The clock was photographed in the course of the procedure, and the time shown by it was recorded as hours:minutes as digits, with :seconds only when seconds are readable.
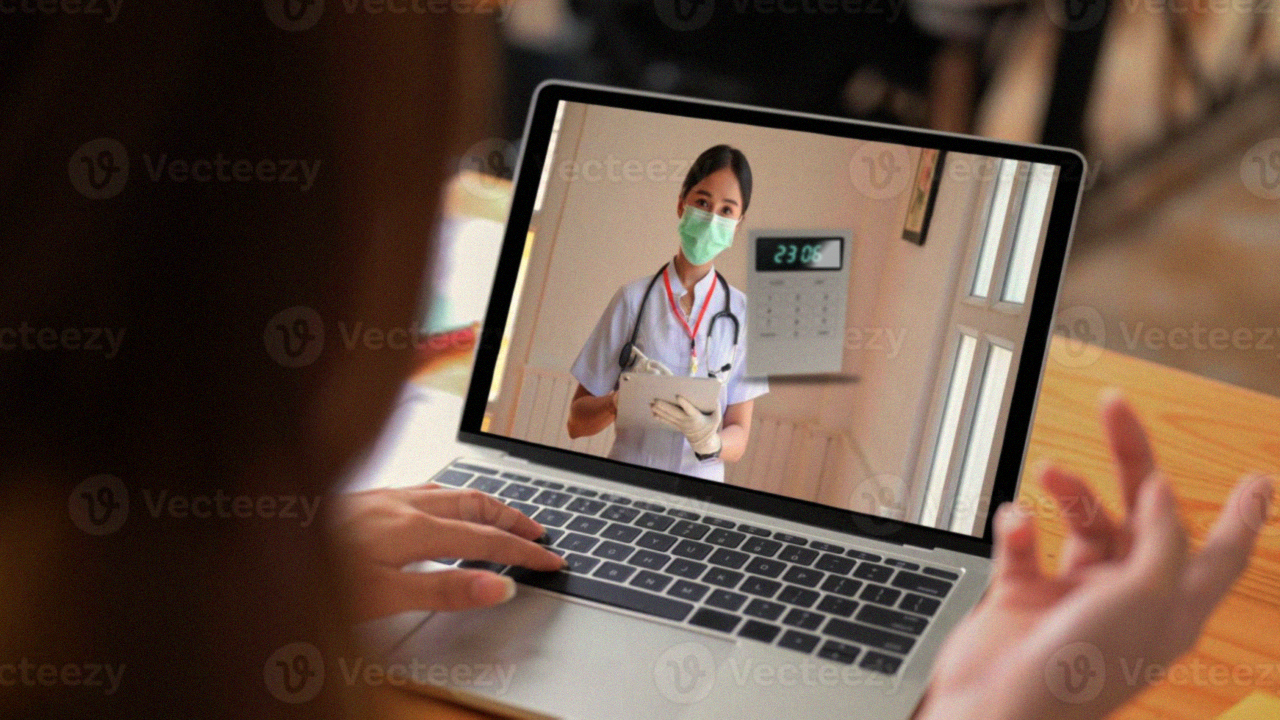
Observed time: 23:06
